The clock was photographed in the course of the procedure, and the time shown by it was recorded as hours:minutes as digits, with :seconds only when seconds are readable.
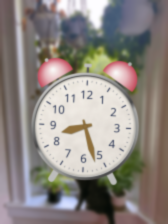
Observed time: 8:27
